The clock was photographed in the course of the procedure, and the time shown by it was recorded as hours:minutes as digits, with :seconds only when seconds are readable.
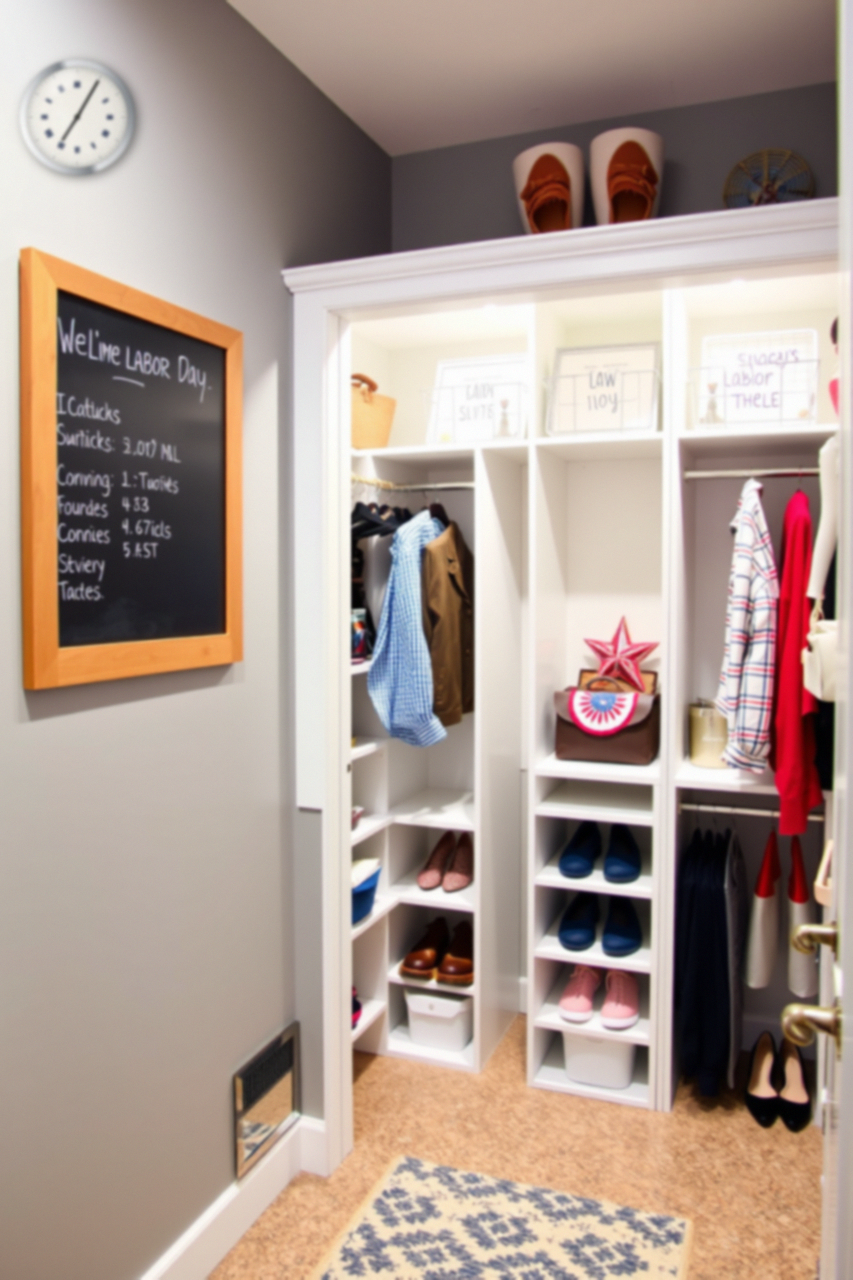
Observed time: 7:05
